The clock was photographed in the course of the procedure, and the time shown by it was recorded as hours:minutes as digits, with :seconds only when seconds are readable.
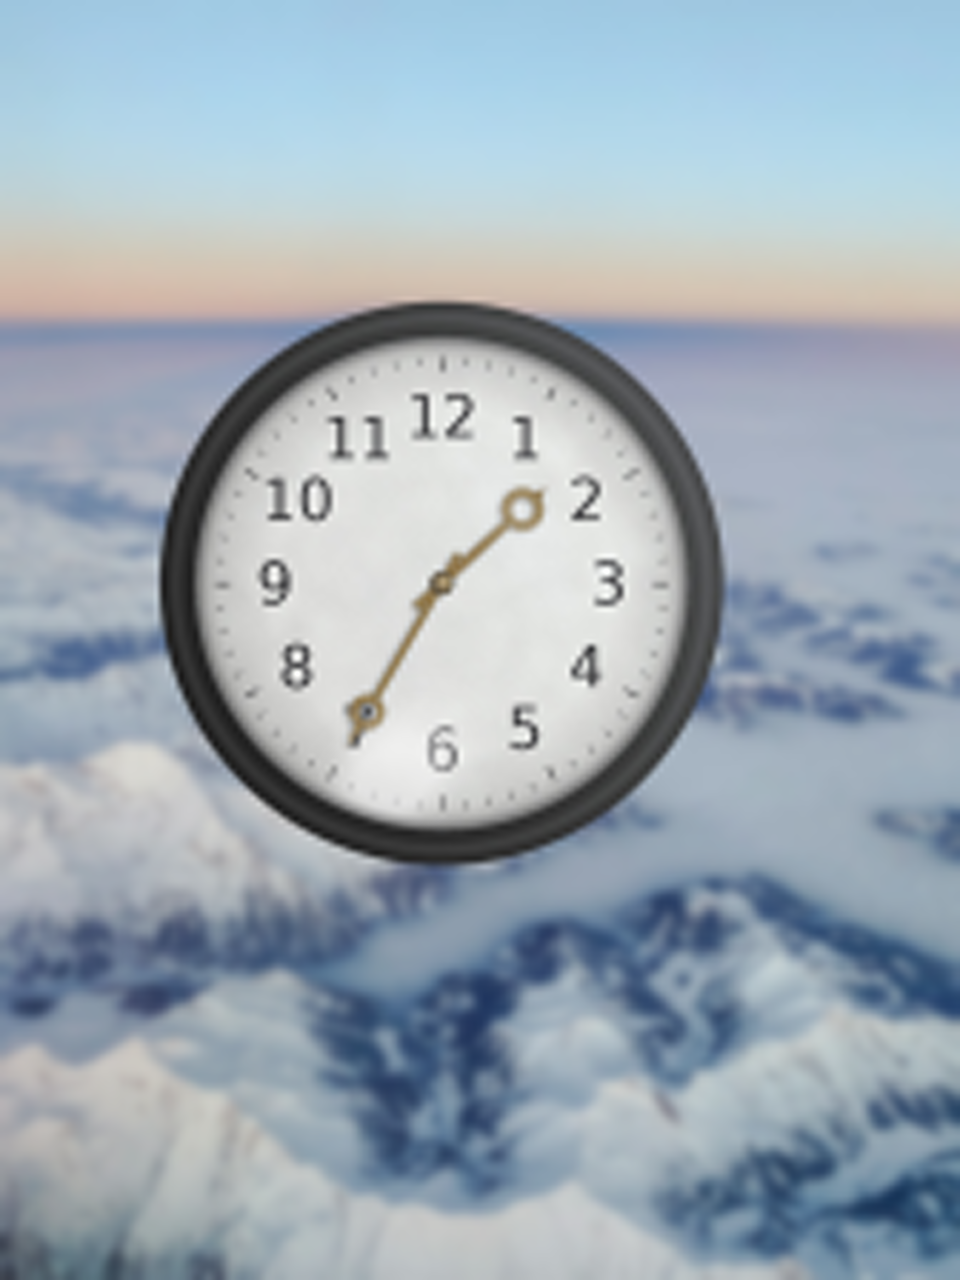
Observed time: 1:35
